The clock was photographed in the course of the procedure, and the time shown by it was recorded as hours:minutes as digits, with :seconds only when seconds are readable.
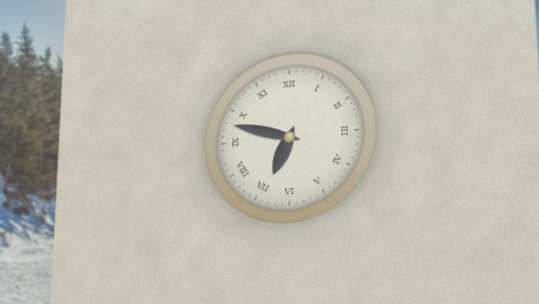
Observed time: 6:48
